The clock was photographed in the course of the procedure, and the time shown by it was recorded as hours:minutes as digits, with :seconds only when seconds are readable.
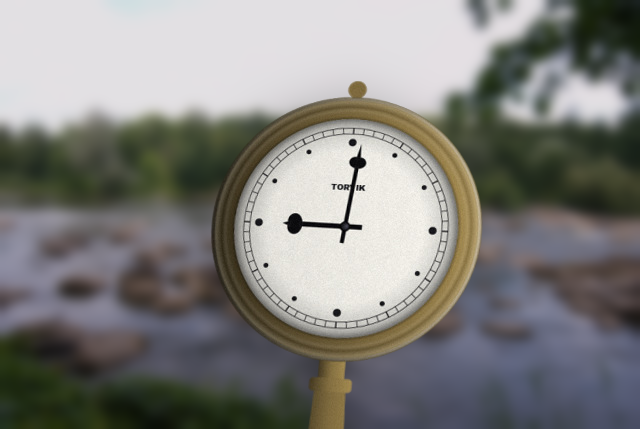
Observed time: 9:01
